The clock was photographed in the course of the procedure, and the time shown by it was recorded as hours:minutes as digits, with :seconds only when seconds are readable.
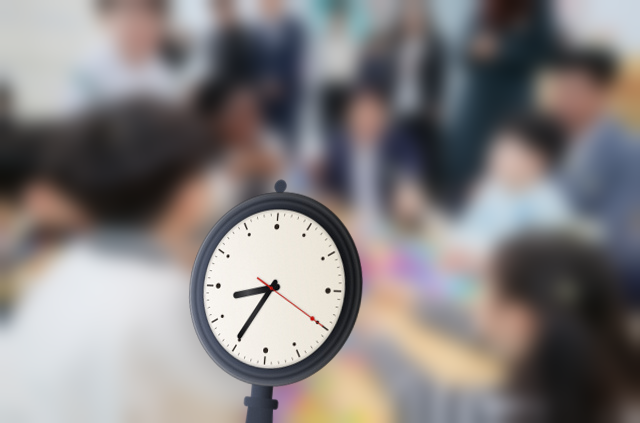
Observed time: 8:35:20
